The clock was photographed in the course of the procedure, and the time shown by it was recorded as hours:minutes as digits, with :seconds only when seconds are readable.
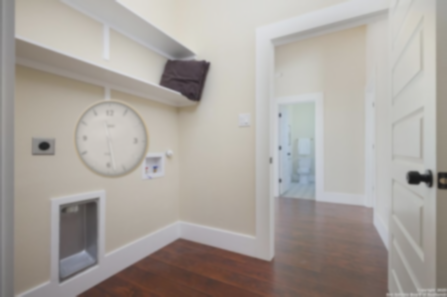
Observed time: 11:28
